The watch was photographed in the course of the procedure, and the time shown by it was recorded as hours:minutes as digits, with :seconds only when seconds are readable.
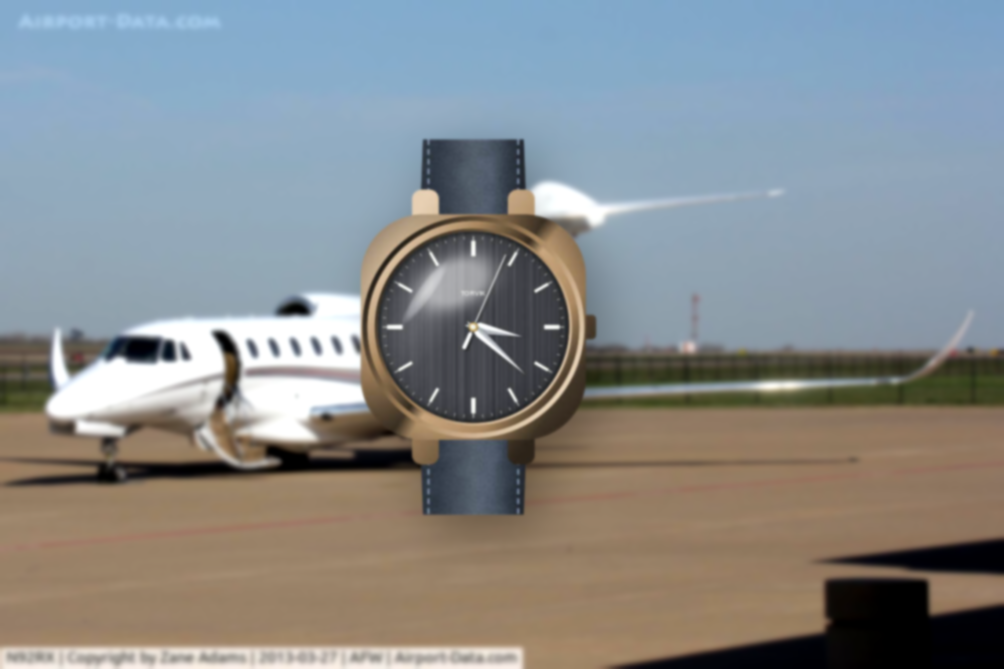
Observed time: 3:22:04
